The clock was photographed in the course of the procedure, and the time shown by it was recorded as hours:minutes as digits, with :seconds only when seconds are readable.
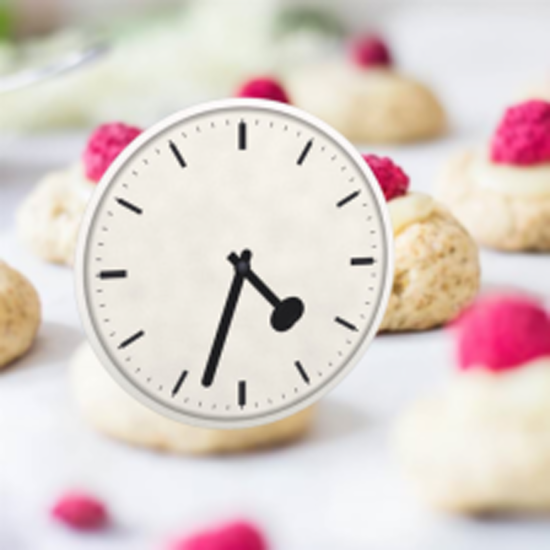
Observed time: 4:33
